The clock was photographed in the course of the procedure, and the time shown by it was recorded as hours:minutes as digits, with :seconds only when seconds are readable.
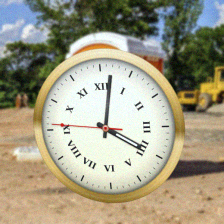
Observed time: 4:01:46
